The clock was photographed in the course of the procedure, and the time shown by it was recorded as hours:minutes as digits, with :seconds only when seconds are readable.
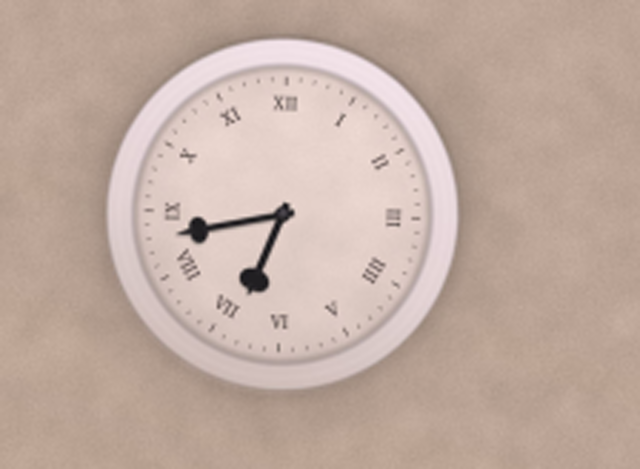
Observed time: 6:43
